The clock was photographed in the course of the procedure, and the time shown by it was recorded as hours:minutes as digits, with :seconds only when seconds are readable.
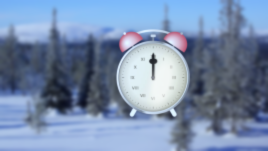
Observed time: 12:00
